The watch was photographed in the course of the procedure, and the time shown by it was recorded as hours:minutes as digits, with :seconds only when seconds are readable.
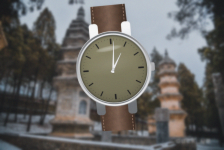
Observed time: 1:01
